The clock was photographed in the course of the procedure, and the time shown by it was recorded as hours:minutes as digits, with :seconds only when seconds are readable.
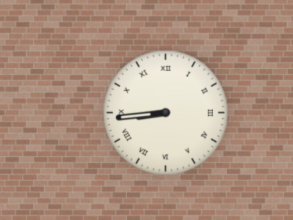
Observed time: 8:44
